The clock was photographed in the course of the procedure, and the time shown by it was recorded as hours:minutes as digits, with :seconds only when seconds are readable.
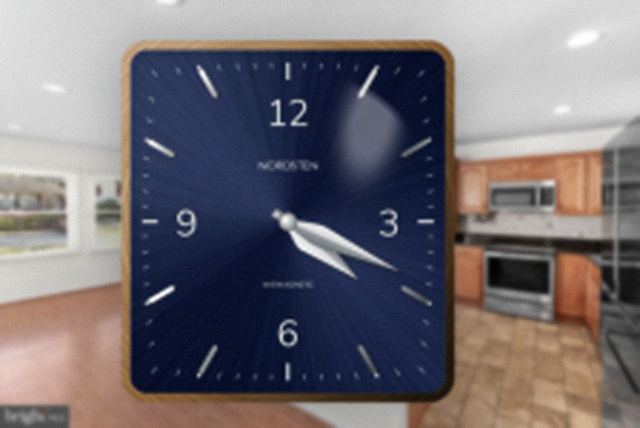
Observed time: 4:19
